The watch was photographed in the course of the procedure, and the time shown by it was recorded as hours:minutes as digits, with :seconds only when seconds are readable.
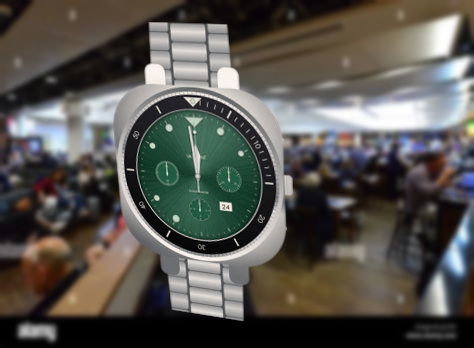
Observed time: 11:59
